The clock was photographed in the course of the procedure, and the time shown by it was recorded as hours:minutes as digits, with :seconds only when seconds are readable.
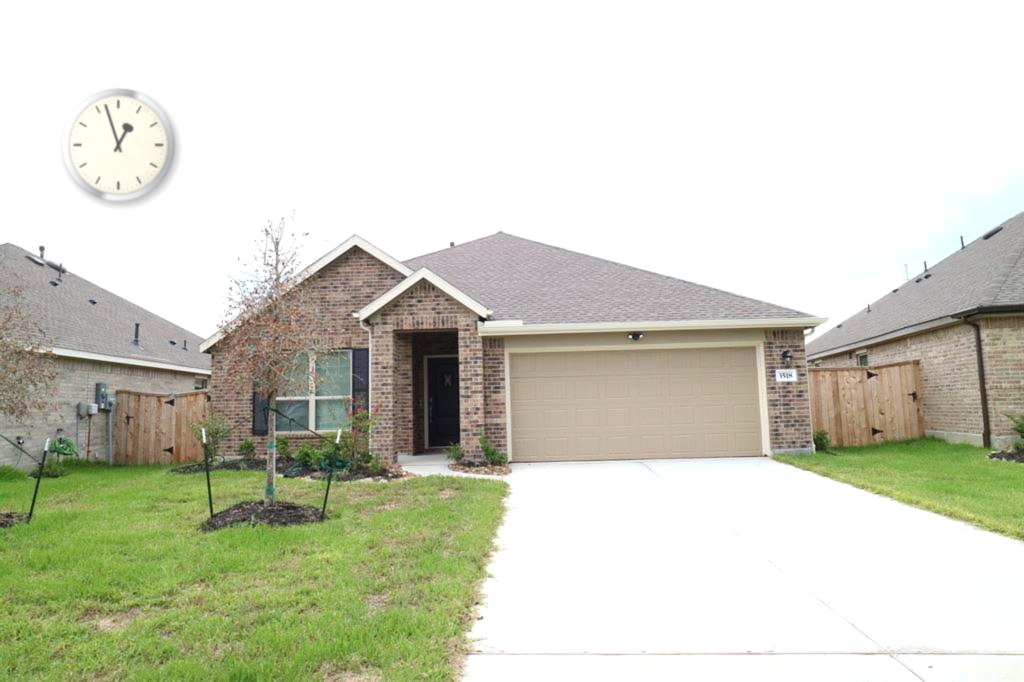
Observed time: 12:57
